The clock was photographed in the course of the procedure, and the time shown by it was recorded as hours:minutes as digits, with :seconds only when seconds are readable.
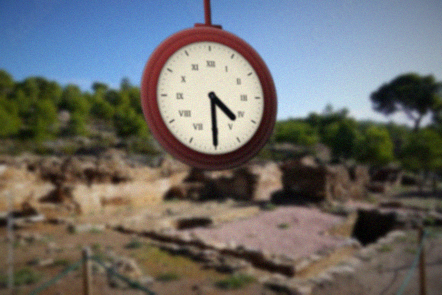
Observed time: 4:30
